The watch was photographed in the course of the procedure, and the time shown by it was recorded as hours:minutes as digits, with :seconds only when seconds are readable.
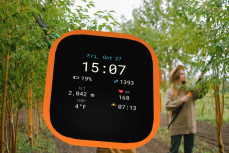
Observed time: 15:07
